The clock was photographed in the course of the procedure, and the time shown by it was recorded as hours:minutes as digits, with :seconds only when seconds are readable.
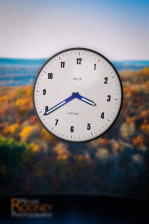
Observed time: 3:39
